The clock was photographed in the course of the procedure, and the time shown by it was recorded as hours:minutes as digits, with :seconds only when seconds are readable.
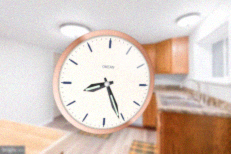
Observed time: 8:26
